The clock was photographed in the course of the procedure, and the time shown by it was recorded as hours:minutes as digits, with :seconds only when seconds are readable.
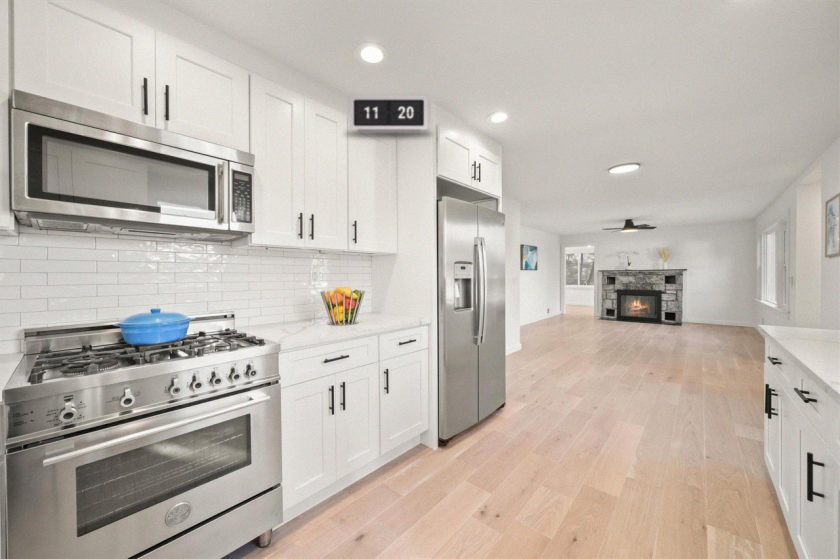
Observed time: 11:20
